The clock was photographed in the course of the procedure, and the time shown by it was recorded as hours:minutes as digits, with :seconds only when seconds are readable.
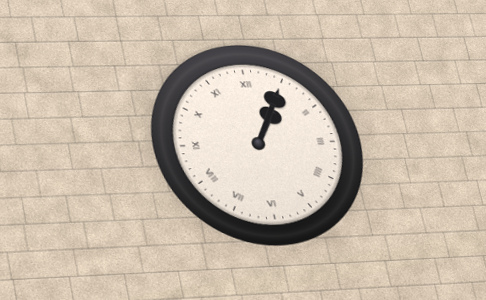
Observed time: 1:05
